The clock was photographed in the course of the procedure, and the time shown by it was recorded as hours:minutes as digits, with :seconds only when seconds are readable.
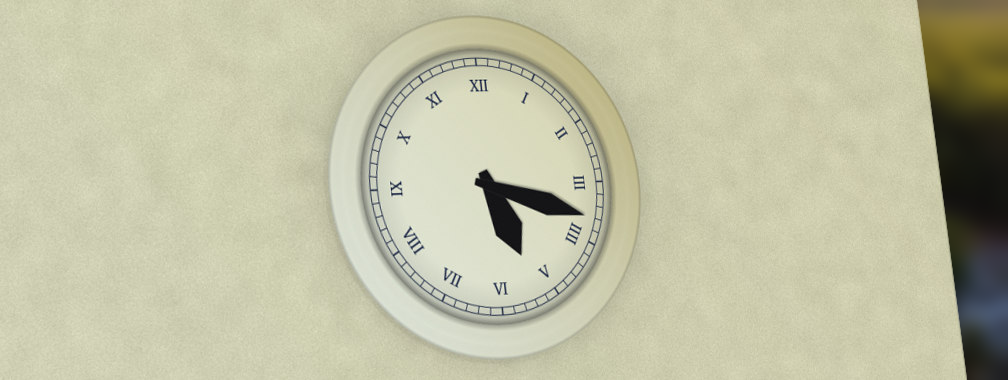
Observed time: 5:18
